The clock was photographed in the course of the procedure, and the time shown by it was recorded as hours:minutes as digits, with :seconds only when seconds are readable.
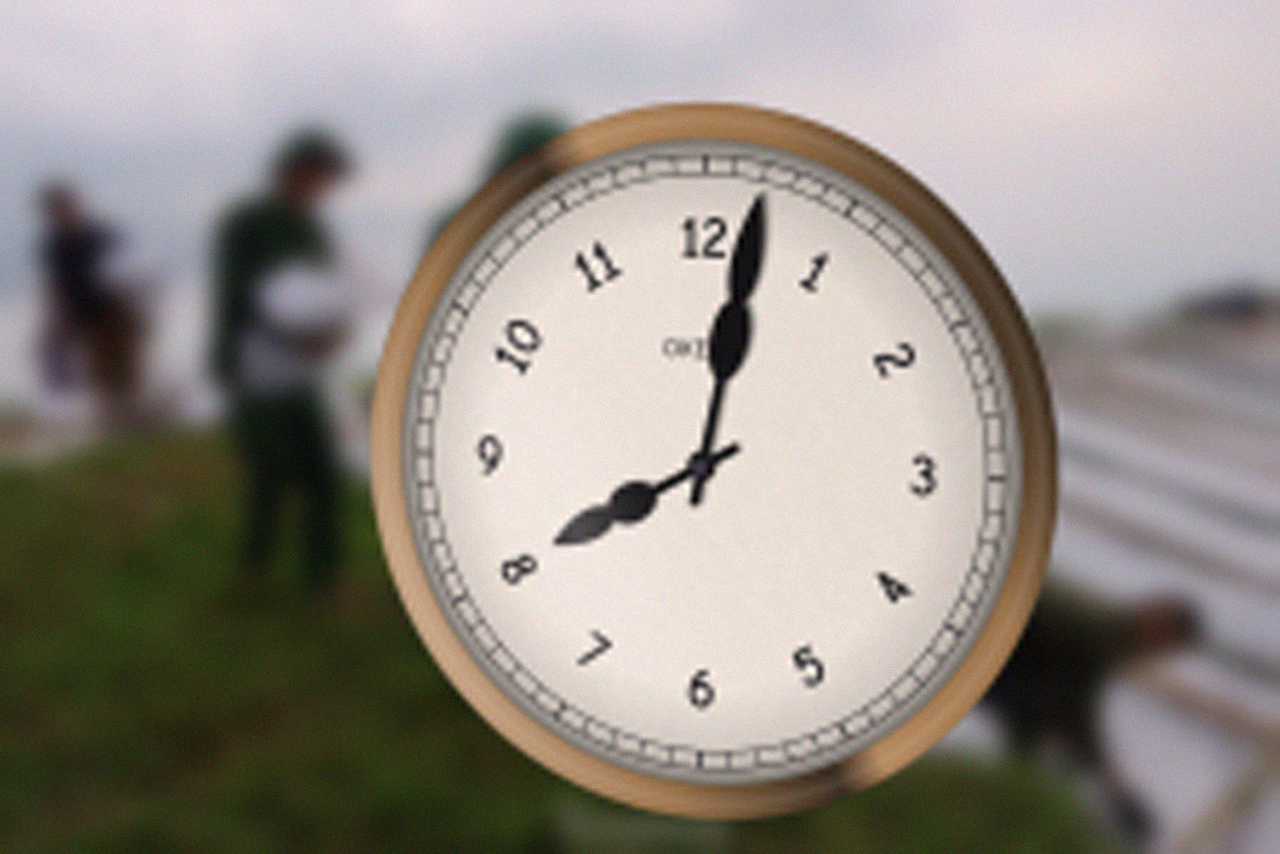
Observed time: 8:02
